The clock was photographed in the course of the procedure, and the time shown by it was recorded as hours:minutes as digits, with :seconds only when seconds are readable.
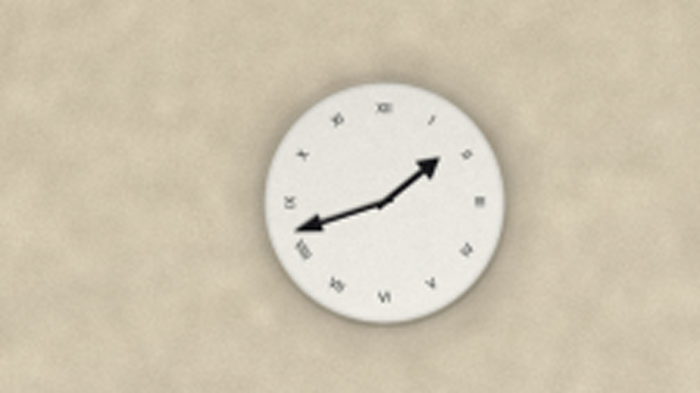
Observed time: 1:42
